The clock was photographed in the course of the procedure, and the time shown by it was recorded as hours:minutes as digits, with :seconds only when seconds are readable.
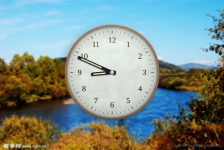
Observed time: 8:49
